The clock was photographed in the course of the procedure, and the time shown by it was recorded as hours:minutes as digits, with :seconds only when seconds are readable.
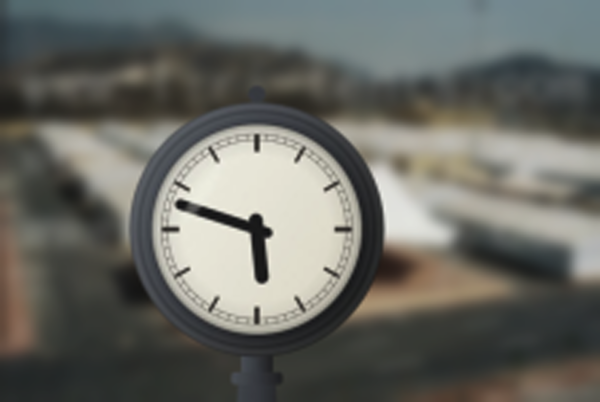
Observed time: 5:48
